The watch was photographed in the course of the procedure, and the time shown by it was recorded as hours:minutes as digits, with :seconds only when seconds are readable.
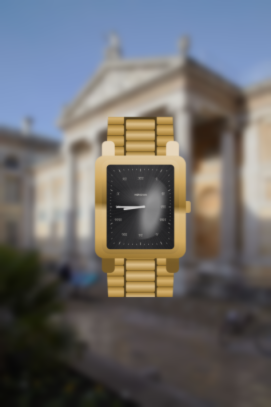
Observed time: 8:45
